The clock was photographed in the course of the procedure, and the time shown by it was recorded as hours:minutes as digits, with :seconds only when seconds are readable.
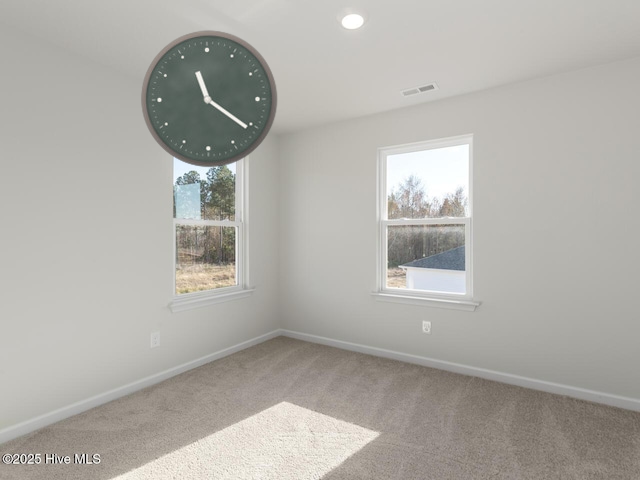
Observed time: 11:21
